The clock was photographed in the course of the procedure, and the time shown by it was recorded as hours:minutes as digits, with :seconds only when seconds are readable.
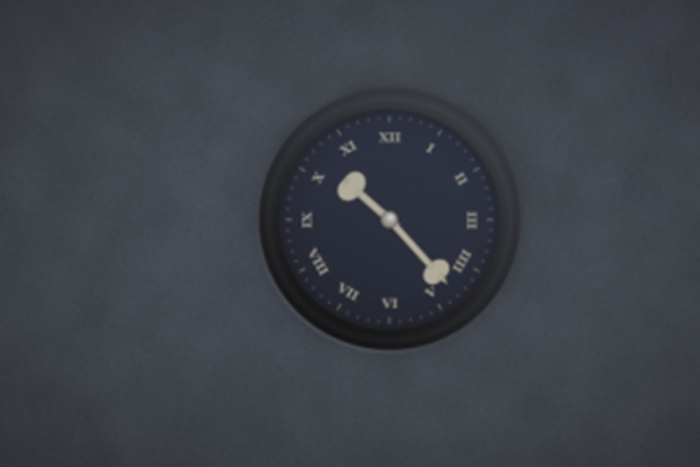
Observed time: 10:23
